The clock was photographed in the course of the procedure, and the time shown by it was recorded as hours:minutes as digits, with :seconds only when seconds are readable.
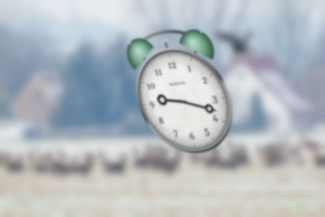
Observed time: 9:18
